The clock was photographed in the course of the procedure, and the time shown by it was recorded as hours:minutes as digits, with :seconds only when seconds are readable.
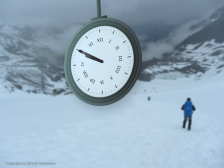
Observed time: 9:50
